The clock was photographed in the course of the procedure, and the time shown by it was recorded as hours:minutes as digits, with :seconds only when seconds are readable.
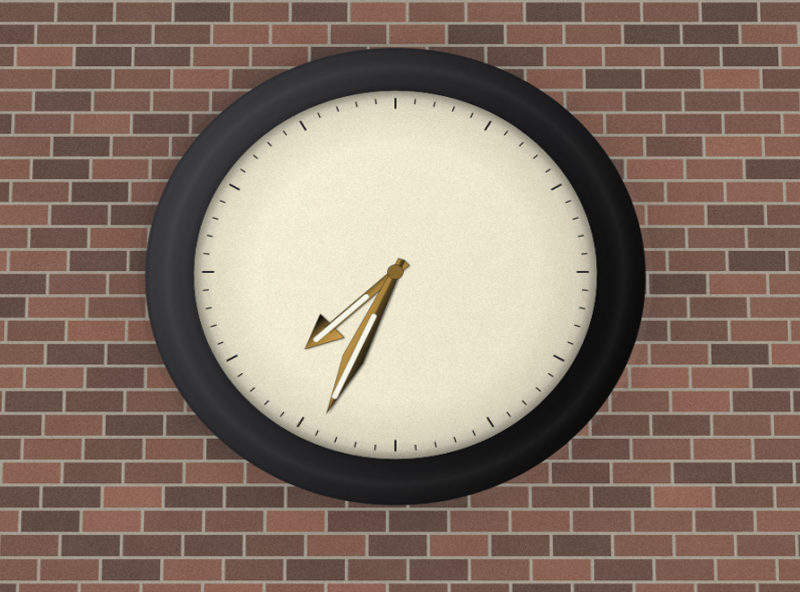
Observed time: 7:34
